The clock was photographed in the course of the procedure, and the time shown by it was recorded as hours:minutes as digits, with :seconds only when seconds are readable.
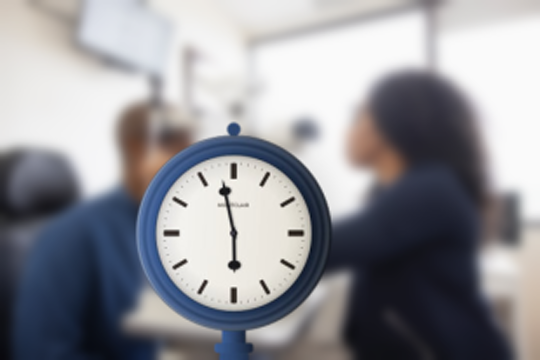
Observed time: 5:58
